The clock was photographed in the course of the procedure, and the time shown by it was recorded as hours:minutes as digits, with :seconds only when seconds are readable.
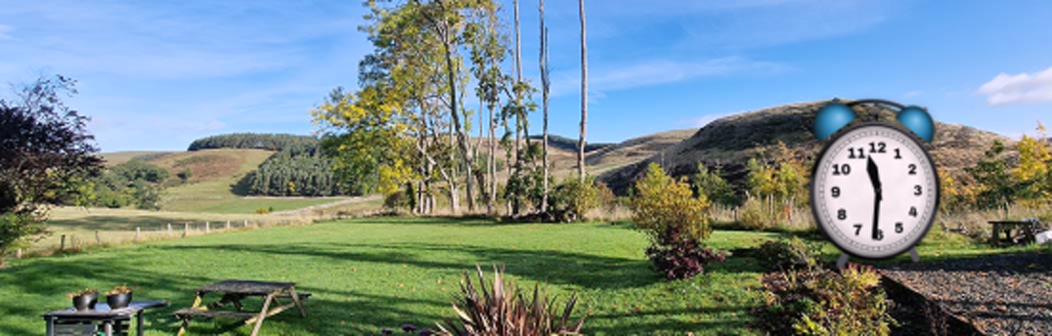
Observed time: 11:31
